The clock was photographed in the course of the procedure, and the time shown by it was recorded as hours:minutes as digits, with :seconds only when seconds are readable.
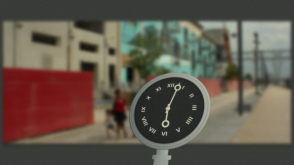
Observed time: 6:03
